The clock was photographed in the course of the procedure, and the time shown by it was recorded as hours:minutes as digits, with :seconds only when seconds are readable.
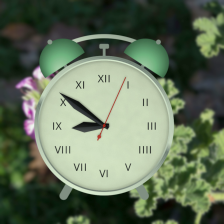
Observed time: 8:51:04
